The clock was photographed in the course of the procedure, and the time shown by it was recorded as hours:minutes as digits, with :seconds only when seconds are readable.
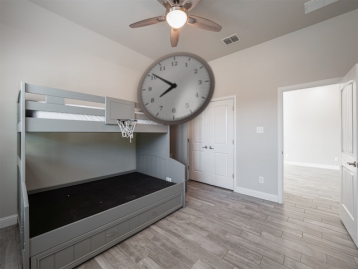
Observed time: 7:51
